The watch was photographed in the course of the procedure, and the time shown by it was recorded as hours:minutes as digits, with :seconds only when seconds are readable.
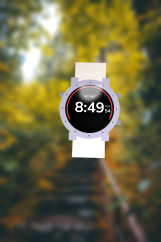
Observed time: 8:49
